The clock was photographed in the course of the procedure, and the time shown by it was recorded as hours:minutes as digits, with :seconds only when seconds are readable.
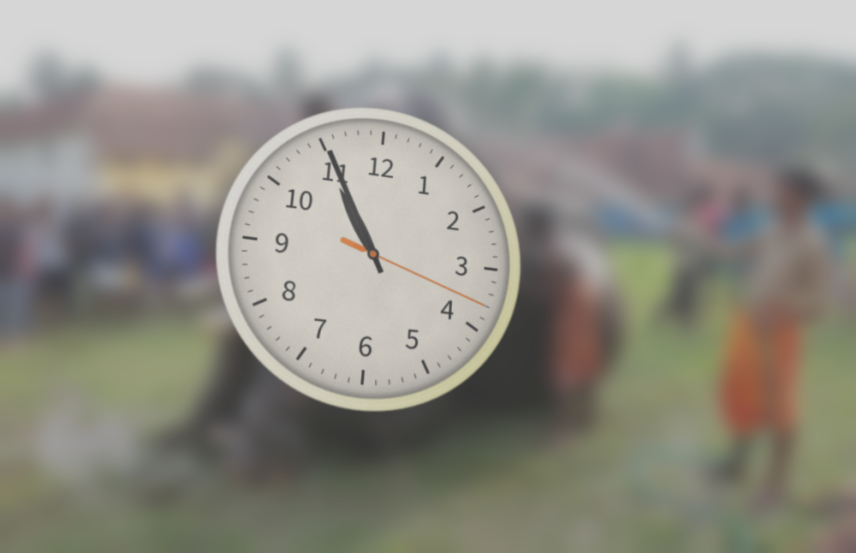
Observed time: 10:55:18
